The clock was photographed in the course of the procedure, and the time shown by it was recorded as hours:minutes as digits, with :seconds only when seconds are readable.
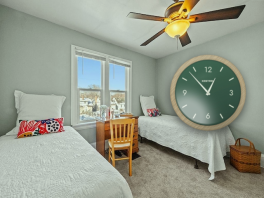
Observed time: 12:53
